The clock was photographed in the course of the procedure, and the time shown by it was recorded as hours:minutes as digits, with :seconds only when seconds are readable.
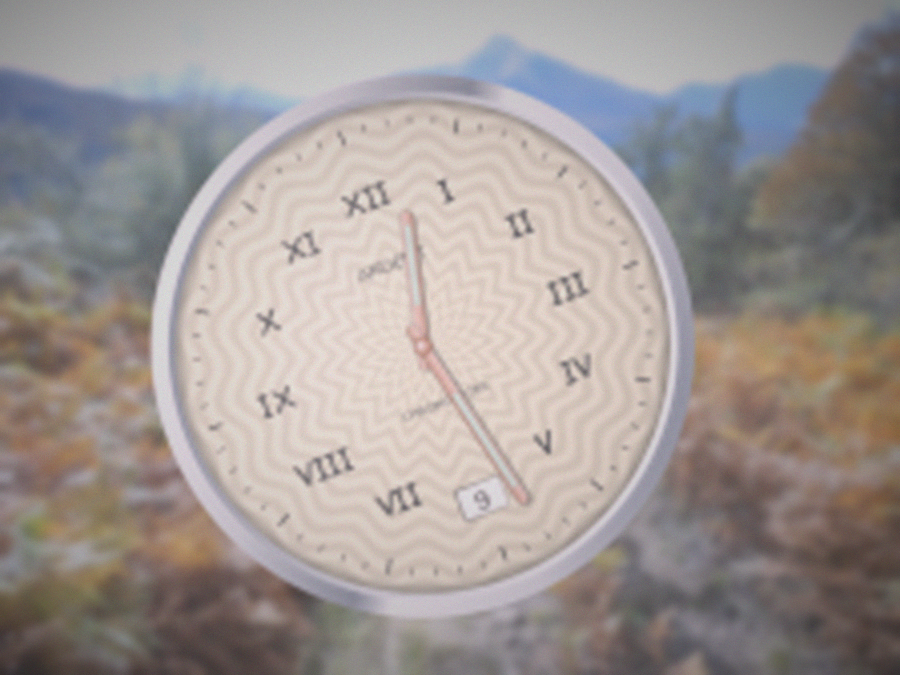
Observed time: 12:28
